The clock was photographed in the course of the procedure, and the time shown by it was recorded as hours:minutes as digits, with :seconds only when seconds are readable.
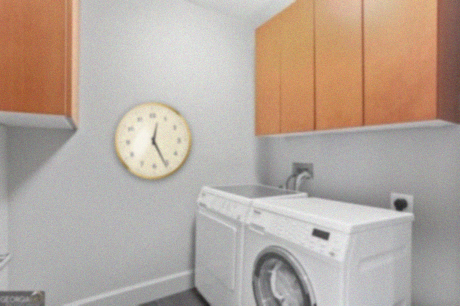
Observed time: 12:26
